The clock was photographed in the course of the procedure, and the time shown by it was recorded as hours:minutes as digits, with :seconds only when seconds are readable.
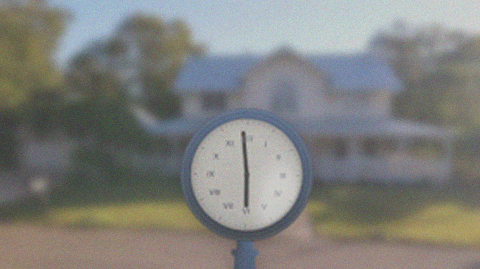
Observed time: 5:59
